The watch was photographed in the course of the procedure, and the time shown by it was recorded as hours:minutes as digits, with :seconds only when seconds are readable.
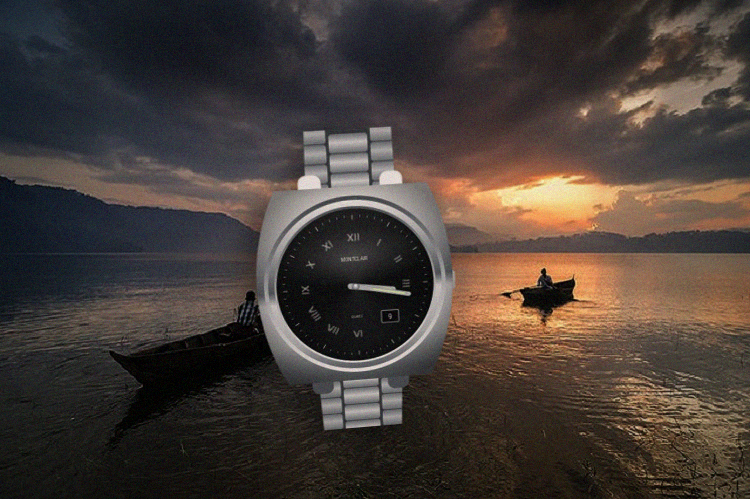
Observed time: 3:17
